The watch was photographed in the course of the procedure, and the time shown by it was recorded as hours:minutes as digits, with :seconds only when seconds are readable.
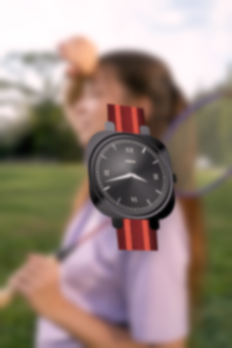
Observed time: 3:42
